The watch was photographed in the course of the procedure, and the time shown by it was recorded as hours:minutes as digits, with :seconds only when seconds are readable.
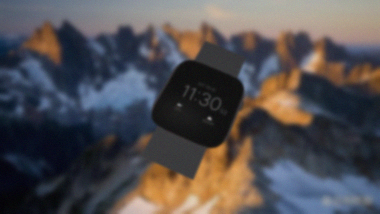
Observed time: 11:30
